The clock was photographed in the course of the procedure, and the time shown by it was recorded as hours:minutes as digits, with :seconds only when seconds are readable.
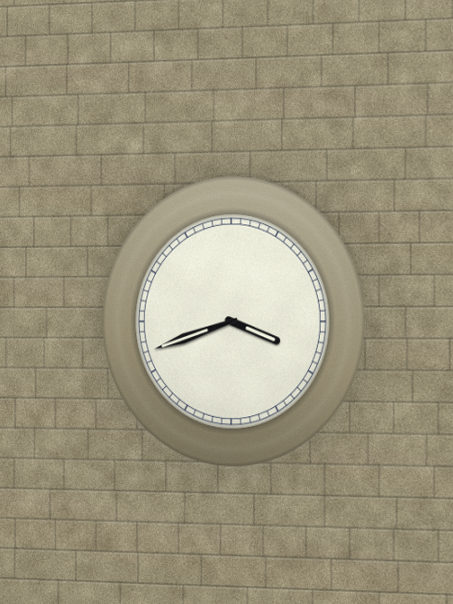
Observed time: 3:42
